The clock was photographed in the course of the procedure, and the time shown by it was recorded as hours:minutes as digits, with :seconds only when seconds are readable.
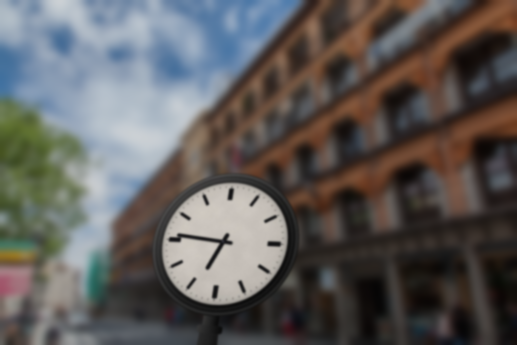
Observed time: 6:46
